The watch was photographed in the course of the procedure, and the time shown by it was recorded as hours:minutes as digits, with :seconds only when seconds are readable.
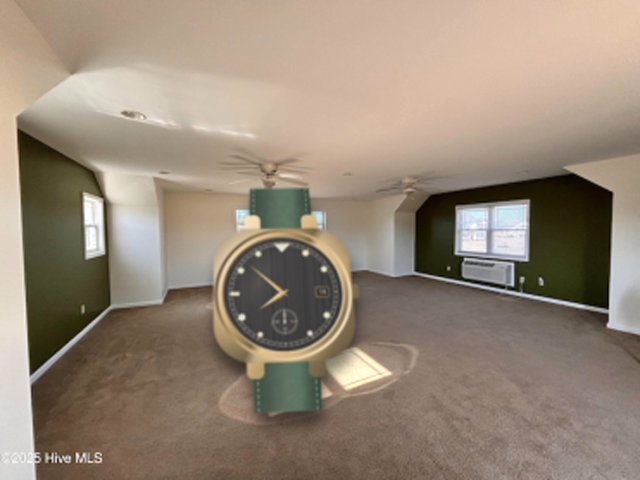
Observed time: 7:52
